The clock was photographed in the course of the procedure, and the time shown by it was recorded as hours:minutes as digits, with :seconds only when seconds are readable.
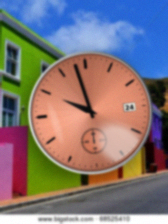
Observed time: 9:58
